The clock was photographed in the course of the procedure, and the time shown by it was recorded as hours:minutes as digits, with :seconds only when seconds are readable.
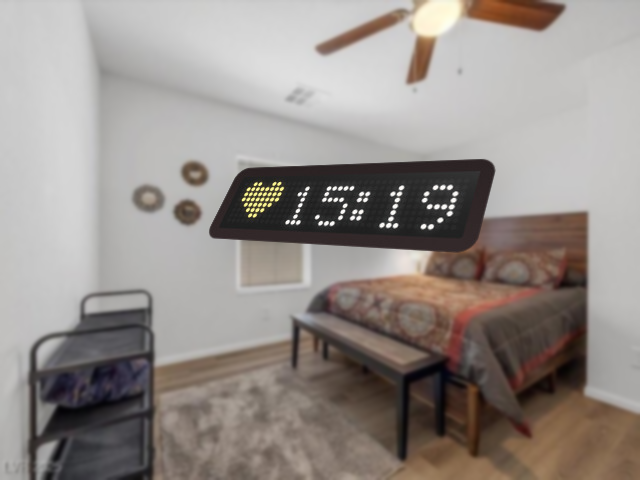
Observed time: 15:19
